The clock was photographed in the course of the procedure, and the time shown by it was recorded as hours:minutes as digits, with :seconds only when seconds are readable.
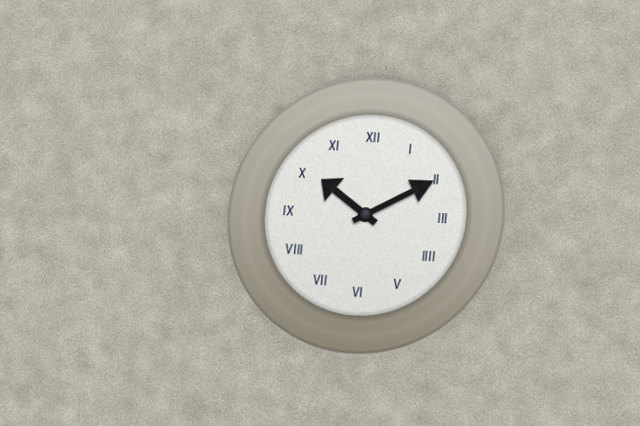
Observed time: 10:10
